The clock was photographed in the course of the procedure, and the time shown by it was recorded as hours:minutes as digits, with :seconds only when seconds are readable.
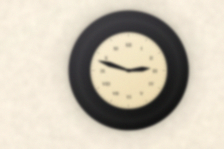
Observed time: 2:48
